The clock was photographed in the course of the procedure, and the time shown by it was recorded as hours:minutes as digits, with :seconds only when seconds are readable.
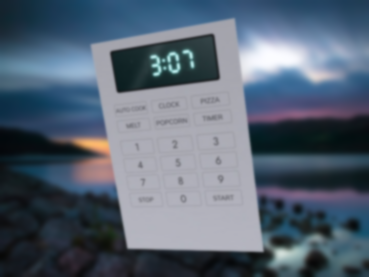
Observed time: 3:07
